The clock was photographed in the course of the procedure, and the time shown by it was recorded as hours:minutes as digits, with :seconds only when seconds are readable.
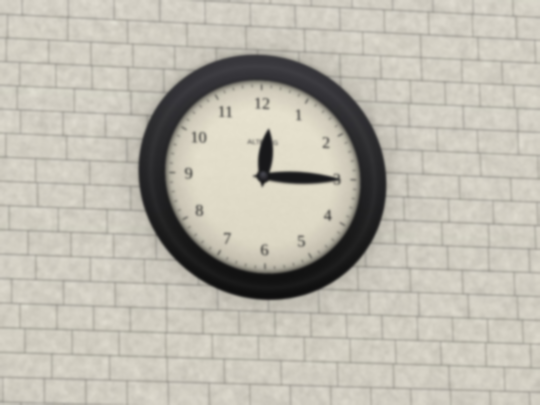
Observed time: 12:15
